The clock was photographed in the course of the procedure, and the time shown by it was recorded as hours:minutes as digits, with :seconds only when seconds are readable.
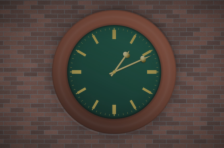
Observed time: 1:11
